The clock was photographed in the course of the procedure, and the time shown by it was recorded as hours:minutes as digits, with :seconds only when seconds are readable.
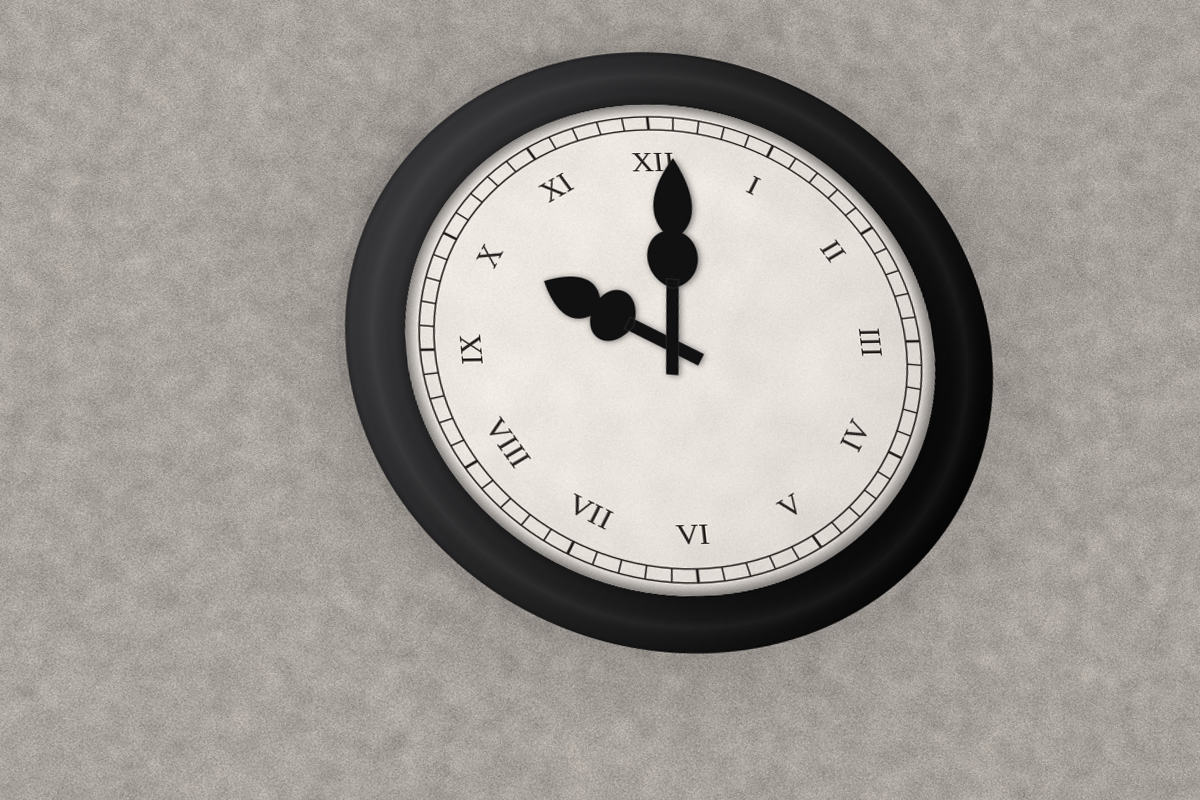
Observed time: 10:01
